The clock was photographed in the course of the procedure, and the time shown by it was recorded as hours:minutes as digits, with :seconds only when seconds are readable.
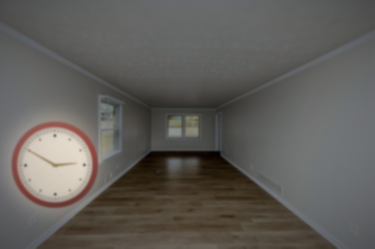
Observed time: 2:50
